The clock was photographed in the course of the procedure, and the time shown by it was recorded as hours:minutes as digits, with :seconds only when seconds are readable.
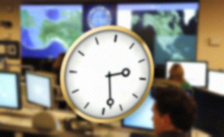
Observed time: 2:28
